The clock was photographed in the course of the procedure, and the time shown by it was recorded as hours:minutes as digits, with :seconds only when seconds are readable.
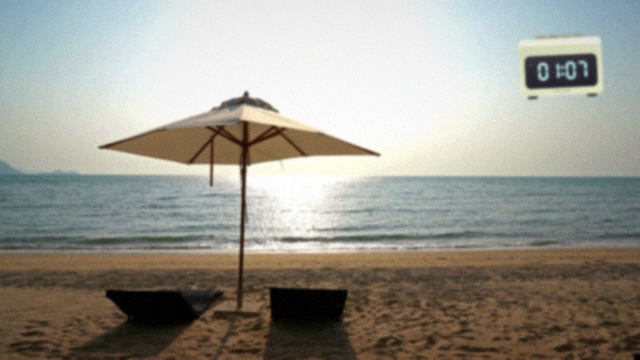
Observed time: 1:07
